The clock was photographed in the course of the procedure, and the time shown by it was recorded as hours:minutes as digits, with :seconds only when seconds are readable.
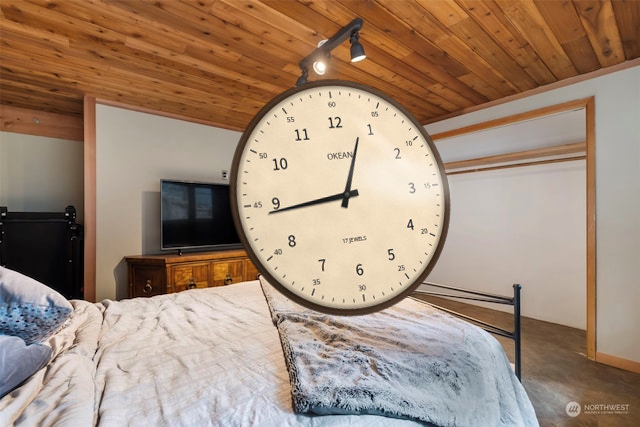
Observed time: 12:44
